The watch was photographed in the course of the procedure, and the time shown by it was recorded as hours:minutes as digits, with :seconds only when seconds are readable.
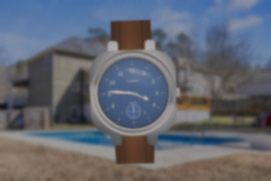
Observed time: 3:46
